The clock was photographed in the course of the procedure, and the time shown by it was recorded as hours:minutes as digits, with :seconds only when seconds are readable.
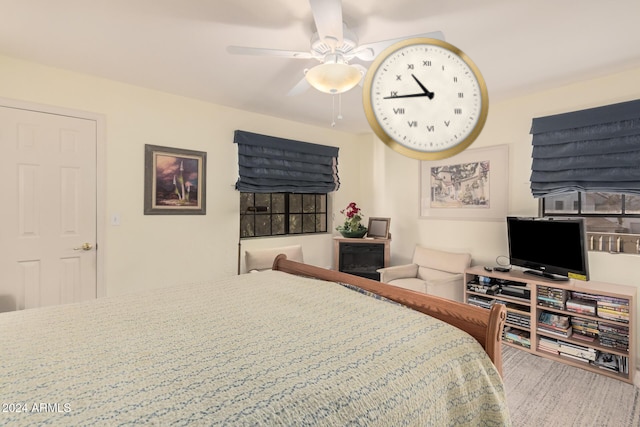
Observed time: 10:44
